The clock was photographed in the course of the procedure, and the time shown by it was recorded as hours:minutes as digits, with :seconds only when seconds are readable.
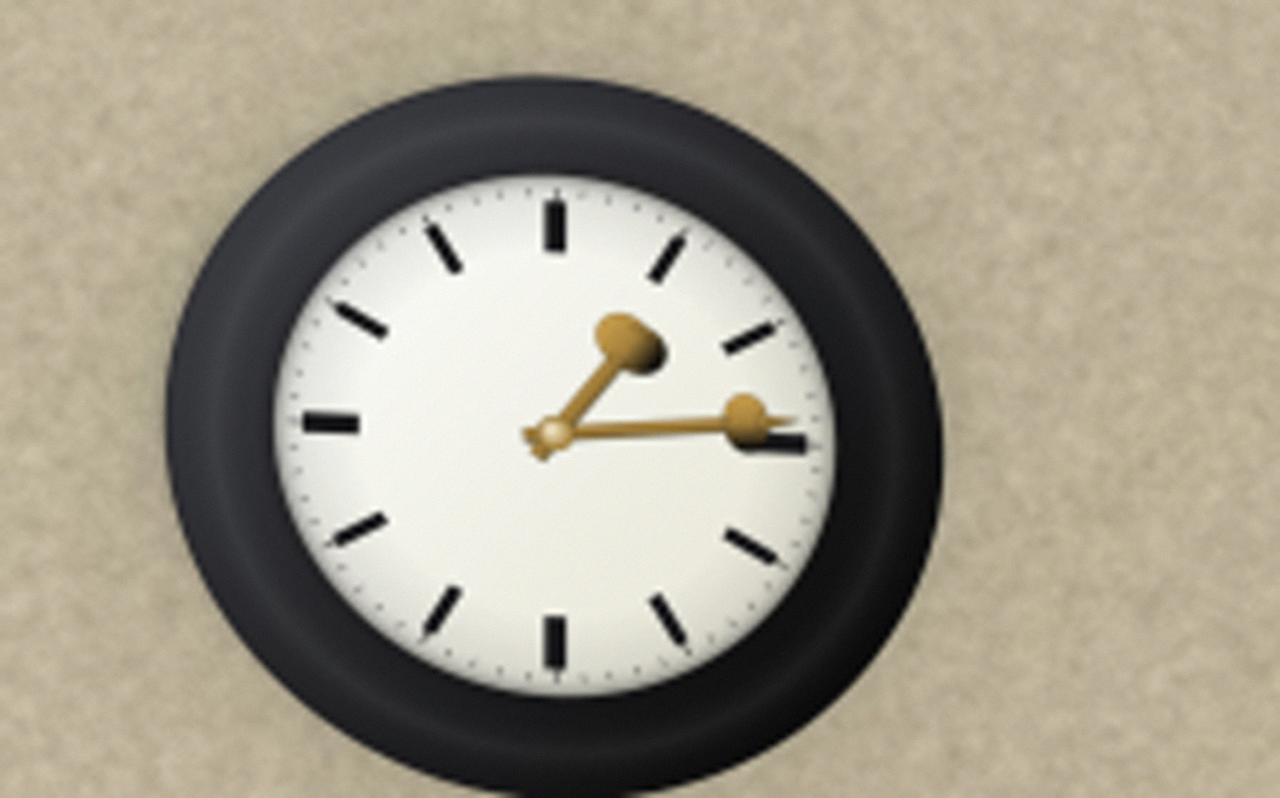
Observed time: 1:14
